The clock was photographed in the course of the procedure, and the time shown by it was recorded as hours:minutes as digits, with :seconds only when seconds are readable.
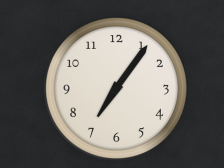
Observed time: 7:06
